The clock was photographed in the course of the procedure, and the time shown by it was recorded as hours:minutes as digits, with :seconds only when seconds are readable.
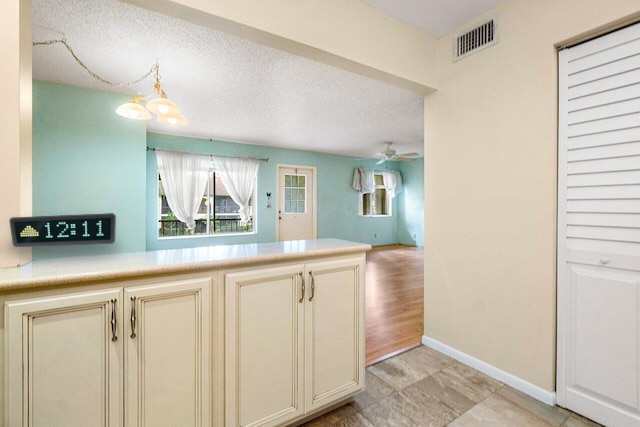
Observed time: 12:11
